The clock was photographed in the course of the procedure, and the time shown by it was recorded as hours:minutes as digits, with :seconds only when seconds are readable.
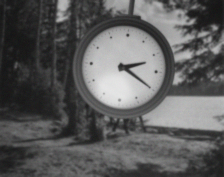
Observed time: 2:20
